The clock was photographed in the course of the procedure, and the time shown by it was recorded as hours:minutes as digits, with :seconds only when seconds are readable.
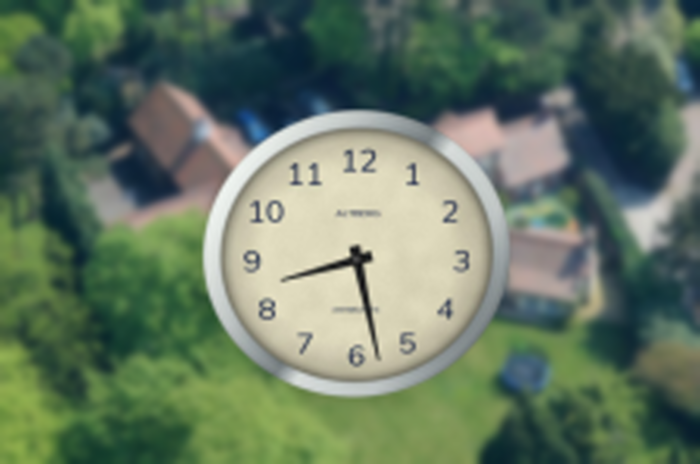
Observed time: 8:28
